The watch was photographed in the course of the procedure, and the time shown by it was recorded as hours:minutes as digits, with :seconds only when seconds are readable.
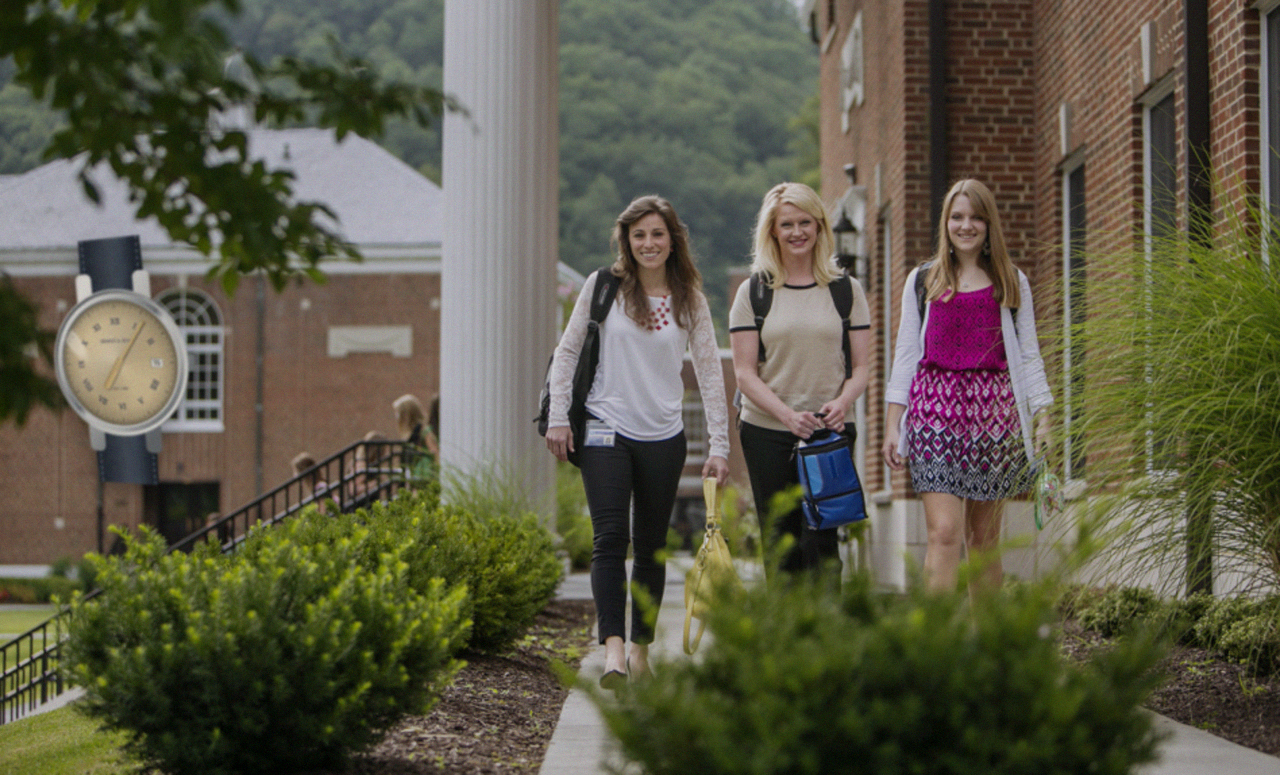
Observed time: 7:06
